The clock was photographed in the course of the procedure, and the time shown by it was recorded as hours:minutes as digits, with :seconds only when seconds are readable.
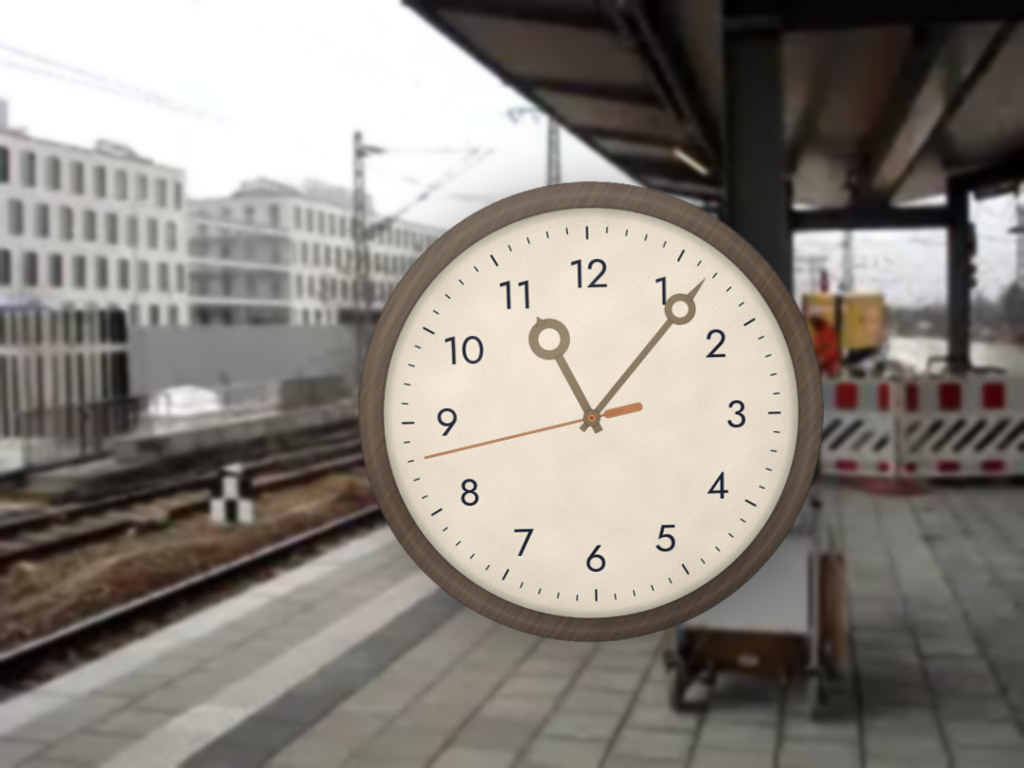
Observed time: 11:06:43
